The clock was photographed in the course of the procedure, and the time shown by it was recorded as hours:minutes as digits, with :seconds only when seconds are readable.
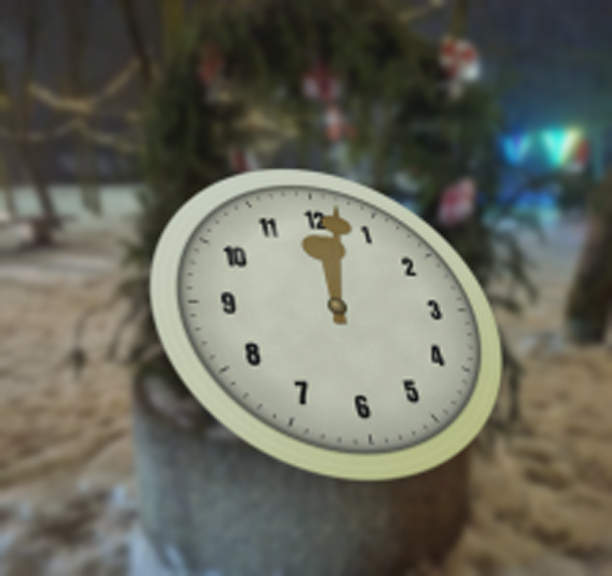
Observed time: 12:02
